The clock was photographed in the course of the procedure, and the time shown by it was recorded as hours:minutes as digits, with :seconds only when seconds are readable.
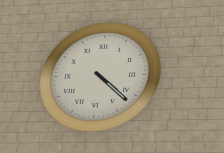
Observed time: 4:22
